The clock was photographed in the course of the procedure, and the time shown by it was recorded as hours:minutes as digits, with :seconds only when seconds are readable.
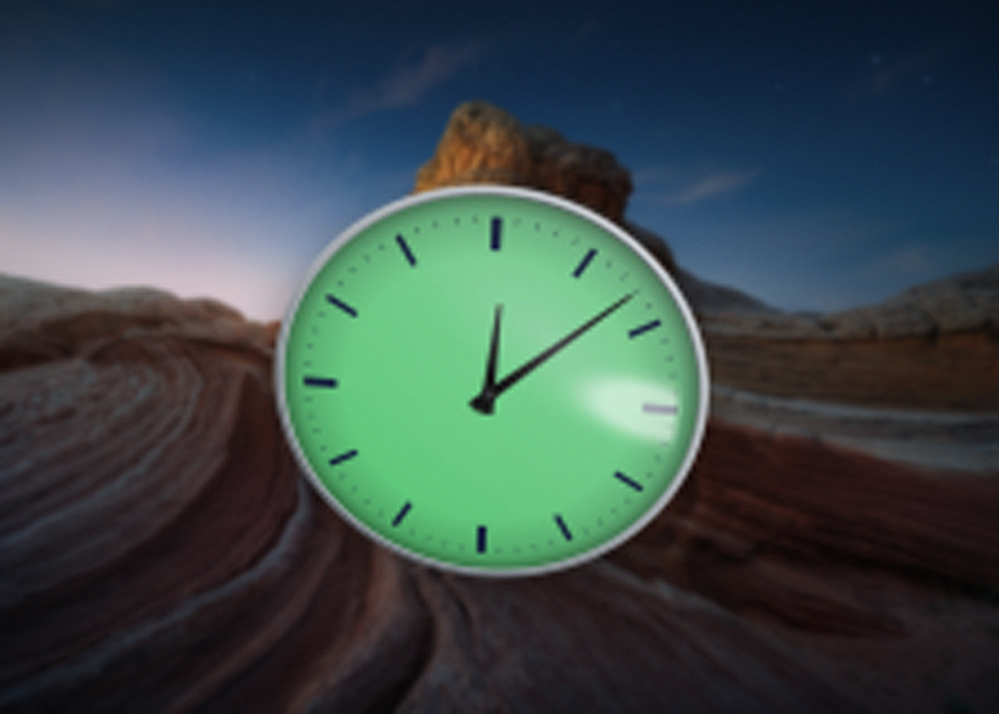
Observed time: 12:08
